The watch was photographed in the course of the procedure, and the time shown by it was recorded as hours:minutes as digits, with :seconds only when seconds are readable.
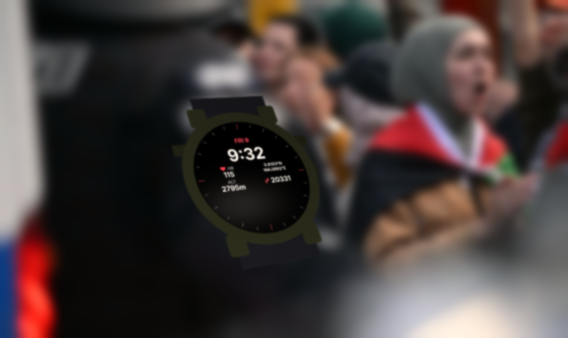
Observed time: 9:32
